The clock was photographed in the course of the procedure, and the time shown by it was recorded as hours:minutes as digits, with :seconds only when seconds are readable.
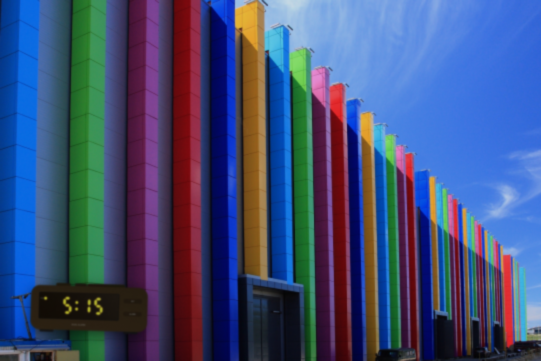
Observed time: 5:15
